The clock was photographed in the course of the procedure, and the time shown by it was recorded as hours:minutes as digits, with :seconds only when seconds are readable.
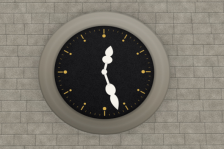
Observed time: 12:27
